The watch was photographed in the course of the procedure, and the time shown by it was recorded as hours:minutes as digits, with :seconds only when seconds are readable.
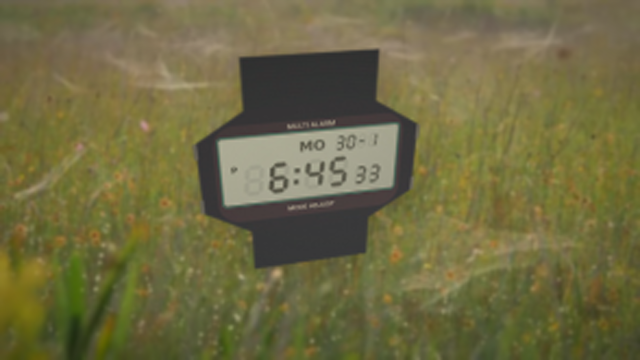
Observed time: 6:45:33
